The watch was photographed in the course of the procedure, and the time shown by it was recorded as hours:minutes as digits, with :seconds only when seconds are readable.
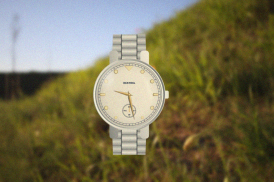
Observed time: 9:28
